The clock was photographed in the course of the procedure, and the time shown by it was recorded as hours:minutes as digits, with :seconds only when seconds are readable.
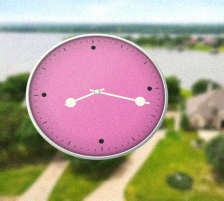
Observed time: 8:18
